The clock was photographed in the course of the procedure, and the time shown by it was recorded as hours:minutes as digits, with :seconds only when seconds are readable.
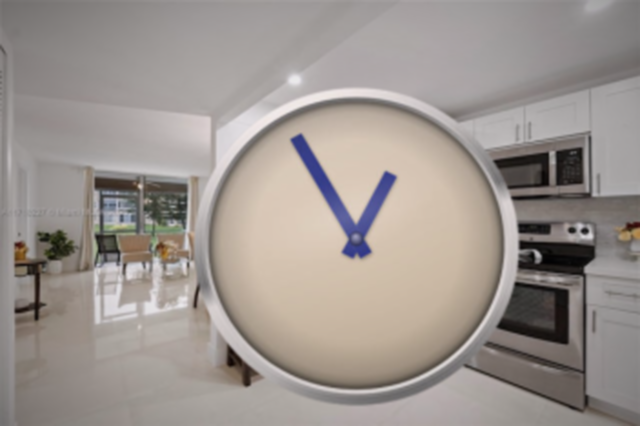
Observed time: 12:55
